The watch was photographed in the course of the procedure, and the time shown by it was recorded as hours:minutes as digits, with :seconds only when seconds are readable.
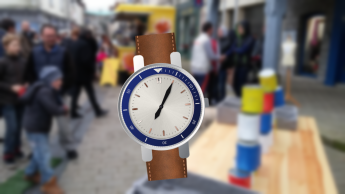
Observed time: 7:05
